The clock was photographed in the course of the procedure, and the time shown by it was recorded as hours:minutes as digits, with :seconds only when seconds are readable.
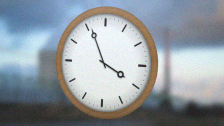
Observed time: 3:56
